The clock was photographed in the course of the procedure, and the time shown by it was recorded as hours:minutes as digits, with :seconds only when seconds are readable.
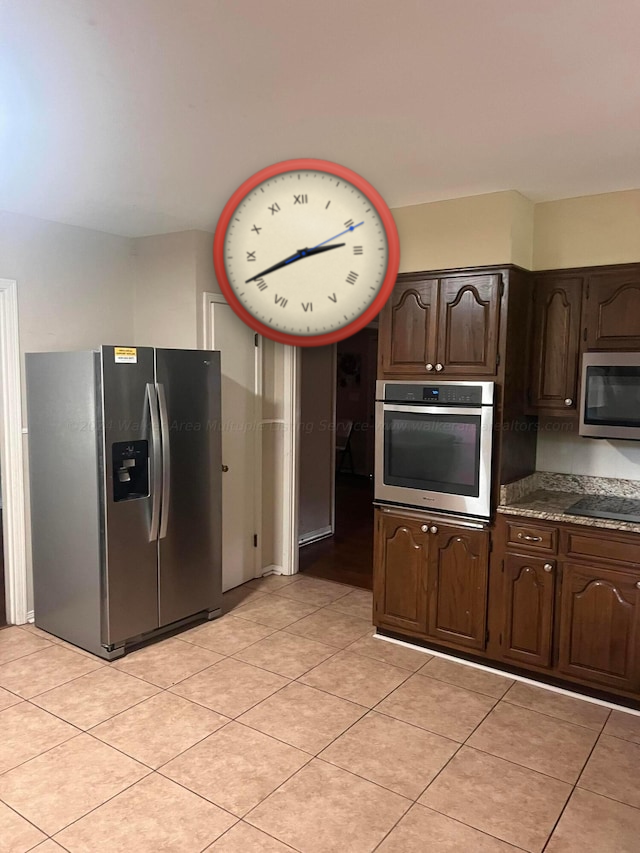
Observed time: 2:41:11
